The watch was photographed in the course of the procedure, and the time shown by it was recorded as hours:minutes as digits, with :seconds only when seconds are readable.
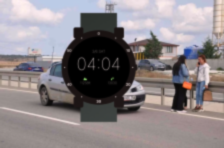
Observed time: 4:04
